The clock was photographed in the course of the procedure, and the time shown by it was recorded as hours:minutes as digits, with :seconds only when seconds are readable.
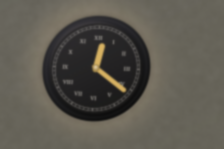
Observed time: 12:21
